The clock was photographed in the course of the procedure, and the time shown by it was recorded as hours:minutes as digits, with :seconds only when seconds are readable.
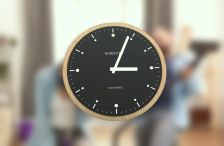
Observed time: 3:04
